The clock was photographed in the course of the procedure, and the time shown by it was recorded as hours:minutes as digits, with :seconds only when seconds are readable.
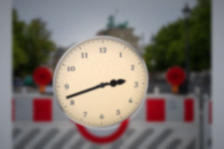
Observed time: 2:42
